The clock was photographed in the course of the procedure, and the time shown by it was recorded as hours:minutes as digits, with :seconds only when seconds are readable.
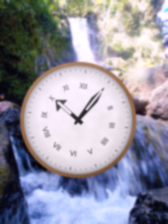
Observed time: 10:05
